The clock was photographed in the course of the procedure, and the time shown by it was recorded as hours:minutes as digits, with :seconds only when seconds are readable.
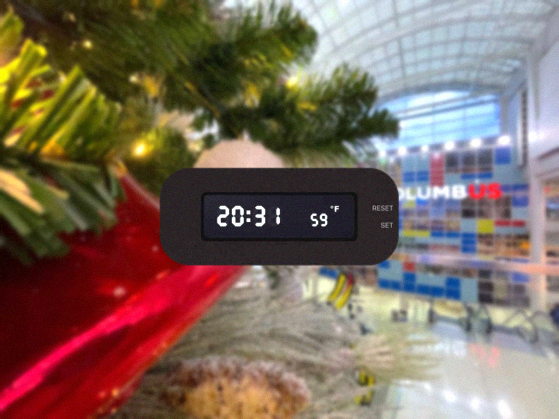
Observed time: 20:31
